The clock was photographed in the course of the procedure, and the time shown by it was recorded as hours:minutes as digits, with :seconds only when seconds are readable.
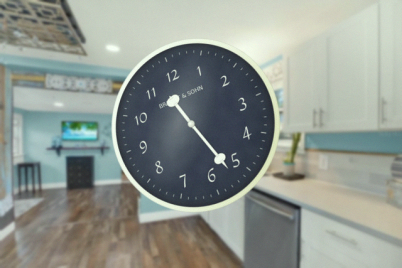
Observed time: 11:27
